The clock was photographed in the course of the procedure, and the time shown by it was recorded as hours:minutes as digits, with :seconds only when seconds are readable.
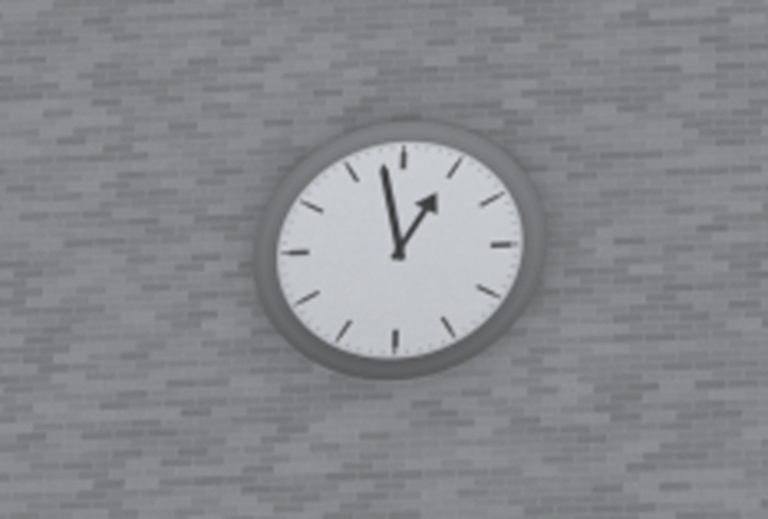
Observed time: 12:58
